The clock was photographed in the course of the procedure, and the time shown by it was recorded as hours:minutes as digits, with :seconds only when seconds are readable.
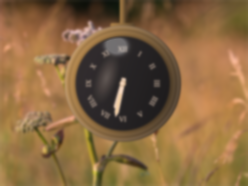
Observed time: 6:32
